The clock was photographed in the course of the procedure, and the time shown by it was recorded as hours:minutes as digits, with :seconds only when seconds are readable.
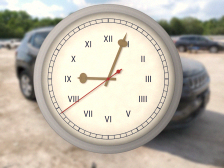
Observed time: 9:03:39
